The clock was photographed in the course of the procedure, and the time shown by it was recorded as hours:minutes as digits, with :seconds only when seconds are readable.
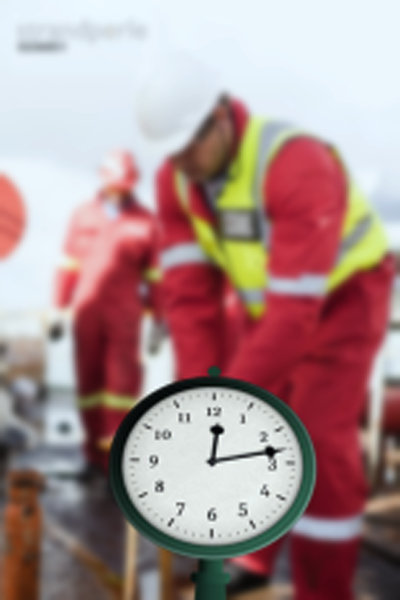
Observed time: 12:13
